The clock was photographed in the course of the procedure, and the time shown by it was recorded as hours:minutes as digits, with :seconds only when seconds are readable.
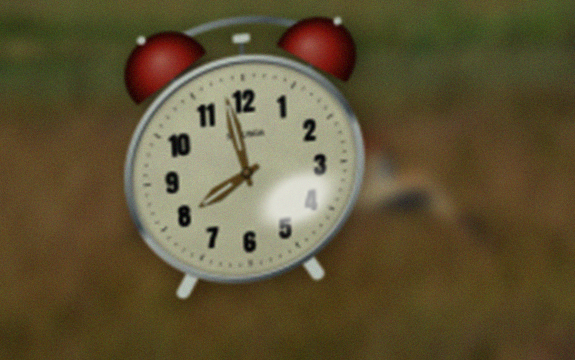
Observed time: 7:58
